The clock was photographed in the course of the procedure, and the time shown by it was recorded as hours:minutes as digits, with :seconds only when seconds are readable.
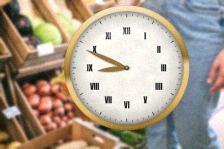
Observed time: 8:49
